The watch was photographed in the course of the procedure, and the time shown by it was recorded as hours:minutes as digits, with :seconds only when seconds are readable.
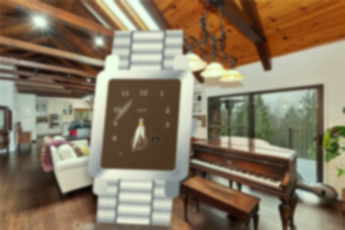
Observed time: 5:32
